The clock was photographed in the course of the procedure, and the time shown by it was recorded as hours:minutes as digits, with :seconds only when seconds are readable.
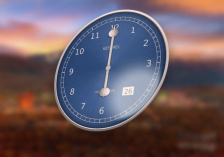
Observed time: 6:00
